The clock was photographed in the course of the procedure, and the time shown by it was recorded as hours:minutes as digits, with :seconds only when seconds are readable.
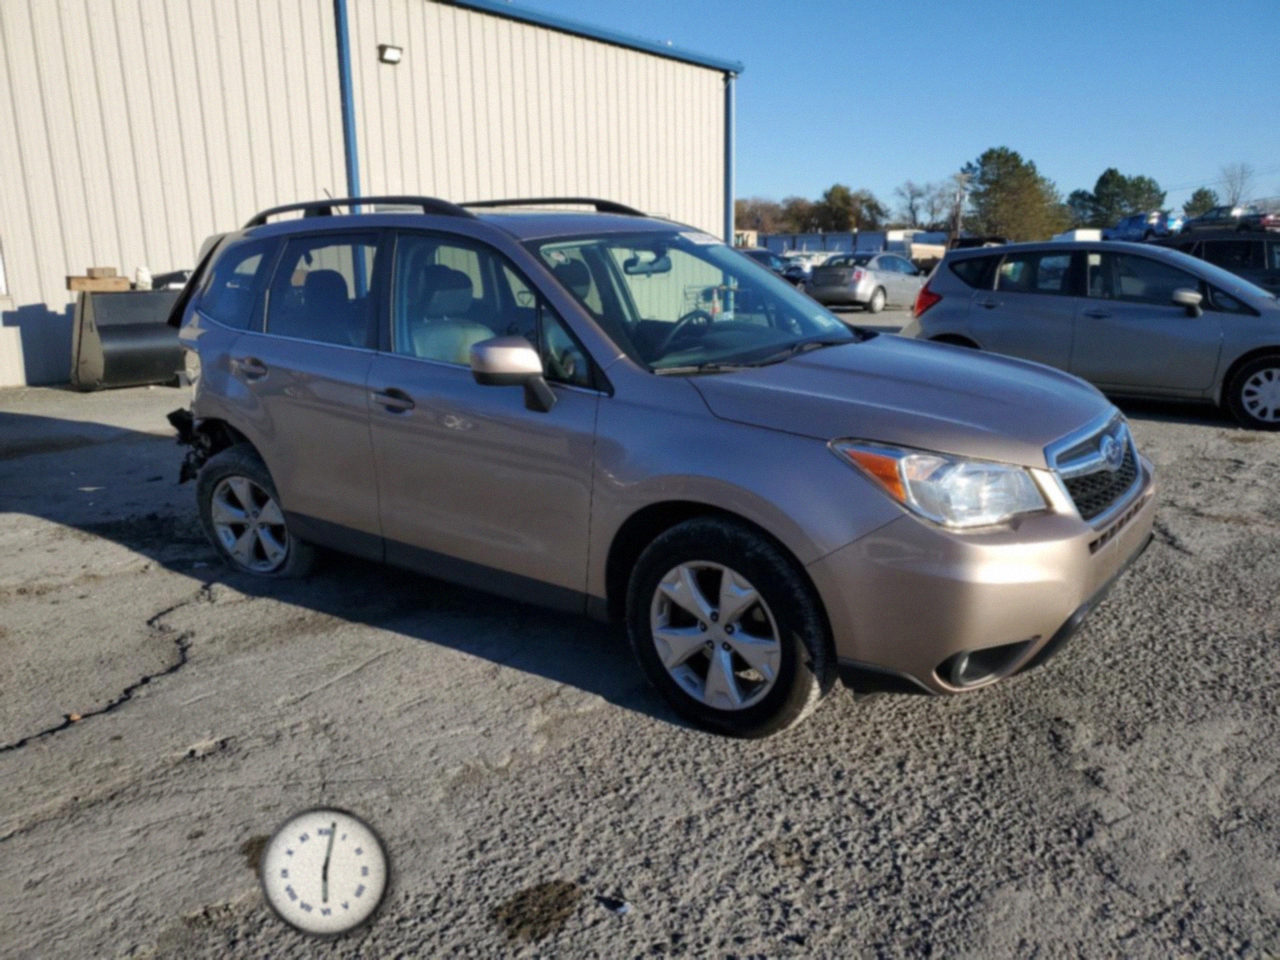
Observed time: 6:02
